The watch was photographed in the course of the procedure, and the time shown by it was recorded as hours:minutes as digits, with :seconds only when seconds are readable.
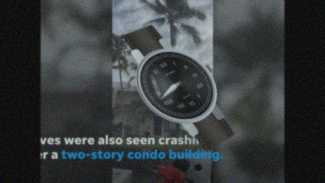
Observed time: 8:43
